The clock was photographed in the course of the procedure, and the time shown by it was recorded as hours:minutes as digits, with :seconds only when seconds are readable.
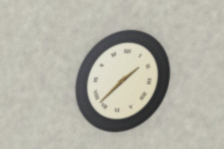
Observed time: 1:37
